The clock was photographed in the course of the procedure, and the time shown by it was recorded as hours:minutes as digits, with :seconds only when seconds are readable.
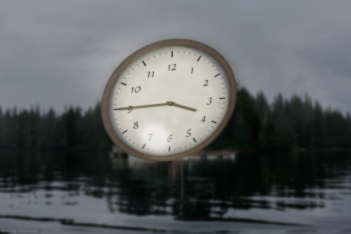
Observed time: 3:45
